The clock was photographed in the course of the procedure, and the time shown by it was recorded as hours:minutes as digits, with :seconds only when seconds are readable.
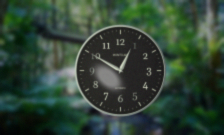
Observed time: 12:50
